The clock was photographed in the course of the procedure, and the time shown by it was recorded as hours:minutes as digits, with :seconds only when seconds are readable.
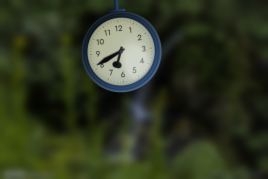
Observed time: 6:41
